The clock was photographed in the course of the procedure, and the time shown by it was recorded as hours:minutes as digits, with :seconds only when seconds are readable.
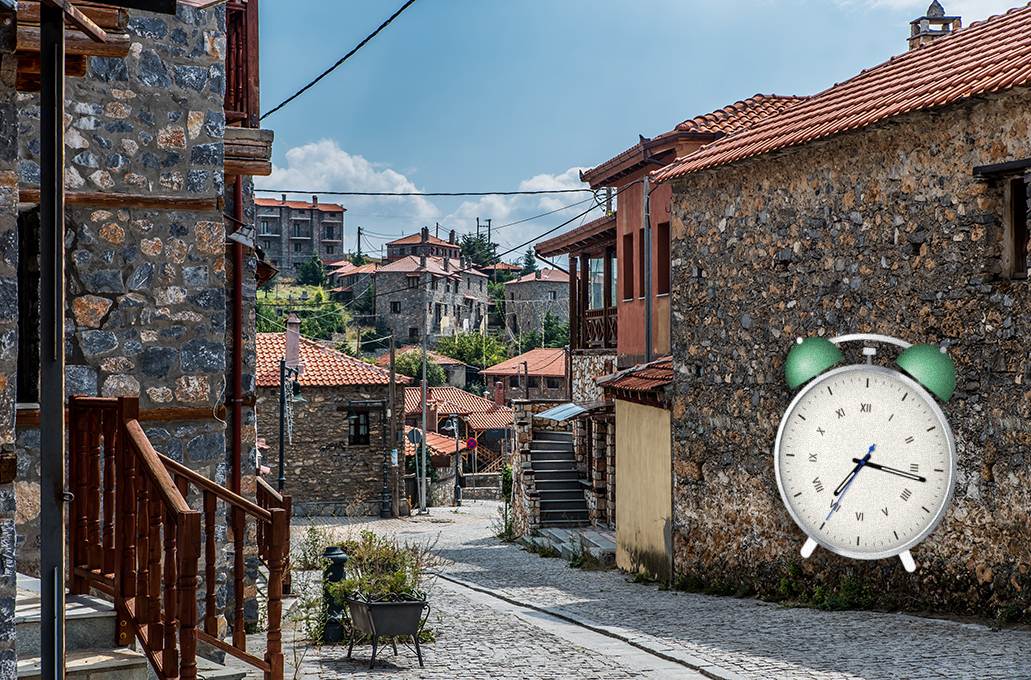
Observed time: 7:16:35
